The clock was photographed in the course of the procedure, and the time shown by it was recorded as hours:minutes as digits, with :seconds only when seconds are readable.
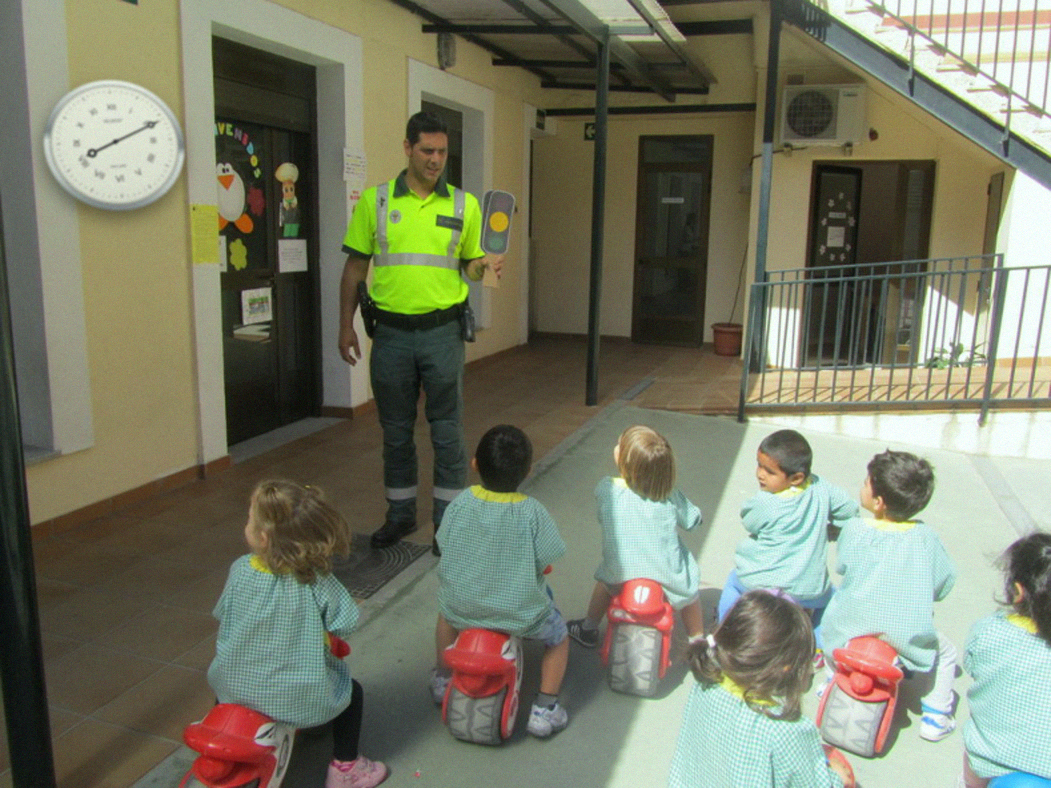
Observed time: 8:11
